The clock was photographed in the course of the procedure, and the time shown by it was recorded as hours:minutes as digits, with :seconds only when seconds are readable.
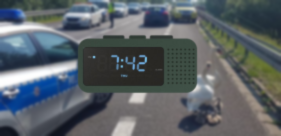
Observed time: 7:42
